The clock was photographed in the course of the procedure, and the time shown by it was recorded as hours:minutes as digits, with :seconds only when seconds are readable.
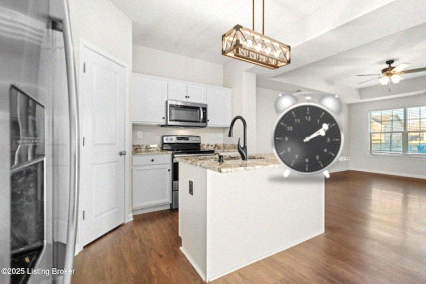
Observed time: 2:09
